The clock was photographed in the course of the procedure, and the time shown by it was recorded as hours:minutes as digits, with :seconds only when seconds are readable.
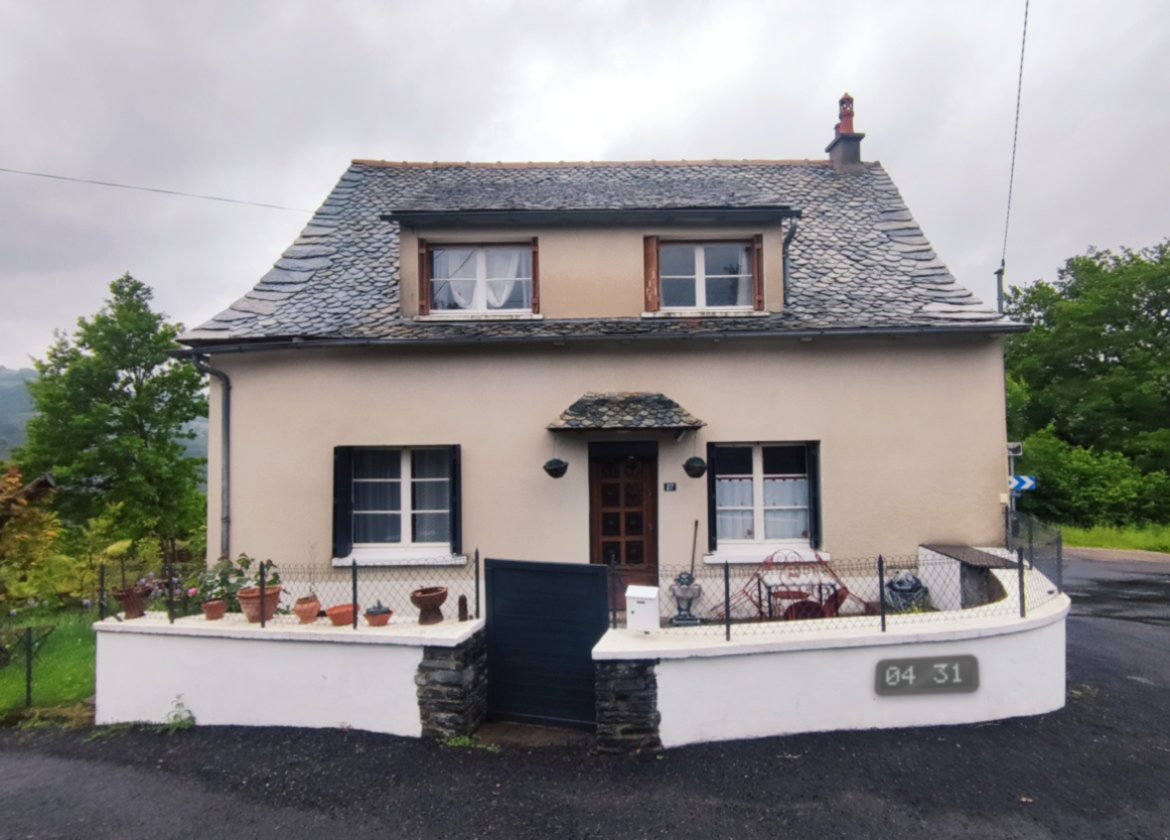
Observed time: 4:31
